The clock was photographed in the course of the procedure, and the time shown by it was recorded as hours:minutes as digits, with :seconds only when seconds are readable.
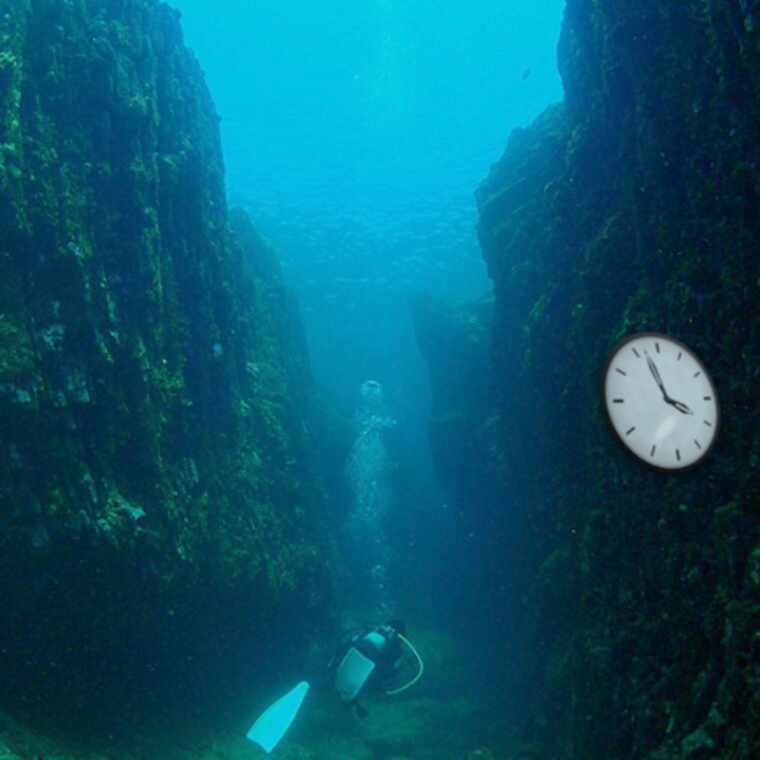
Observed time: 3:57
